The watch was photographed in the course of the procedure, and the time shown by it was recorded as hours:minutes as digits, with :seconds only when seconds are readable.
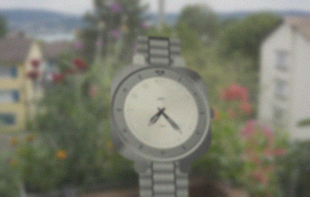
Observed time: 7:23
